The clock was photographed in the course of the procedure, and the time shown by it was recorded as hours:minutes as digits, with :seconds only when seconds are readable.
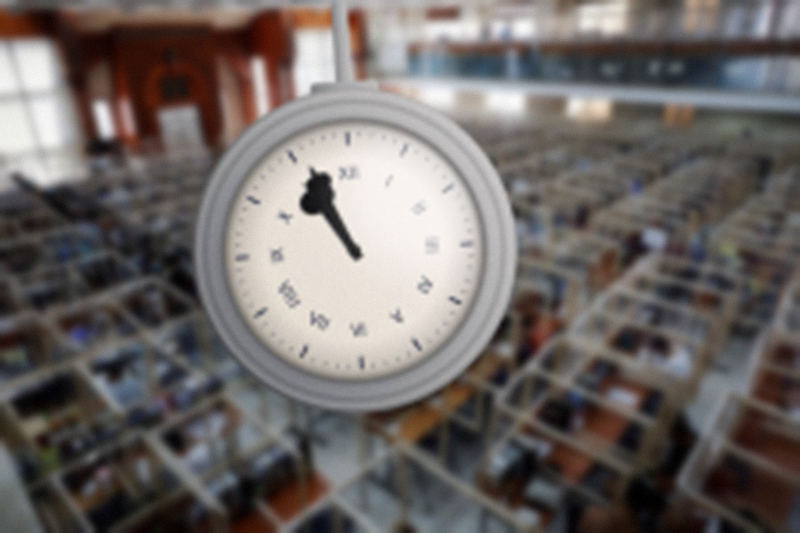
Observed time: 10:56
